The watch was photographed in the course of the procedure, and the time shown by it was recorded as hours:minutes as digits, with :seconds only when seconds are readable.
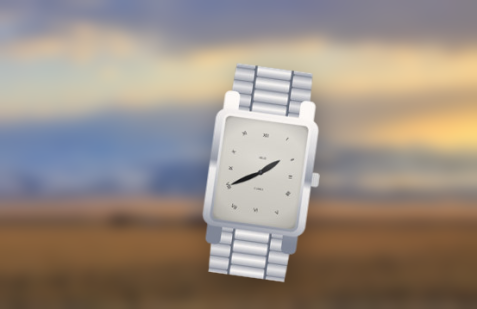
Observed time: 1:40
